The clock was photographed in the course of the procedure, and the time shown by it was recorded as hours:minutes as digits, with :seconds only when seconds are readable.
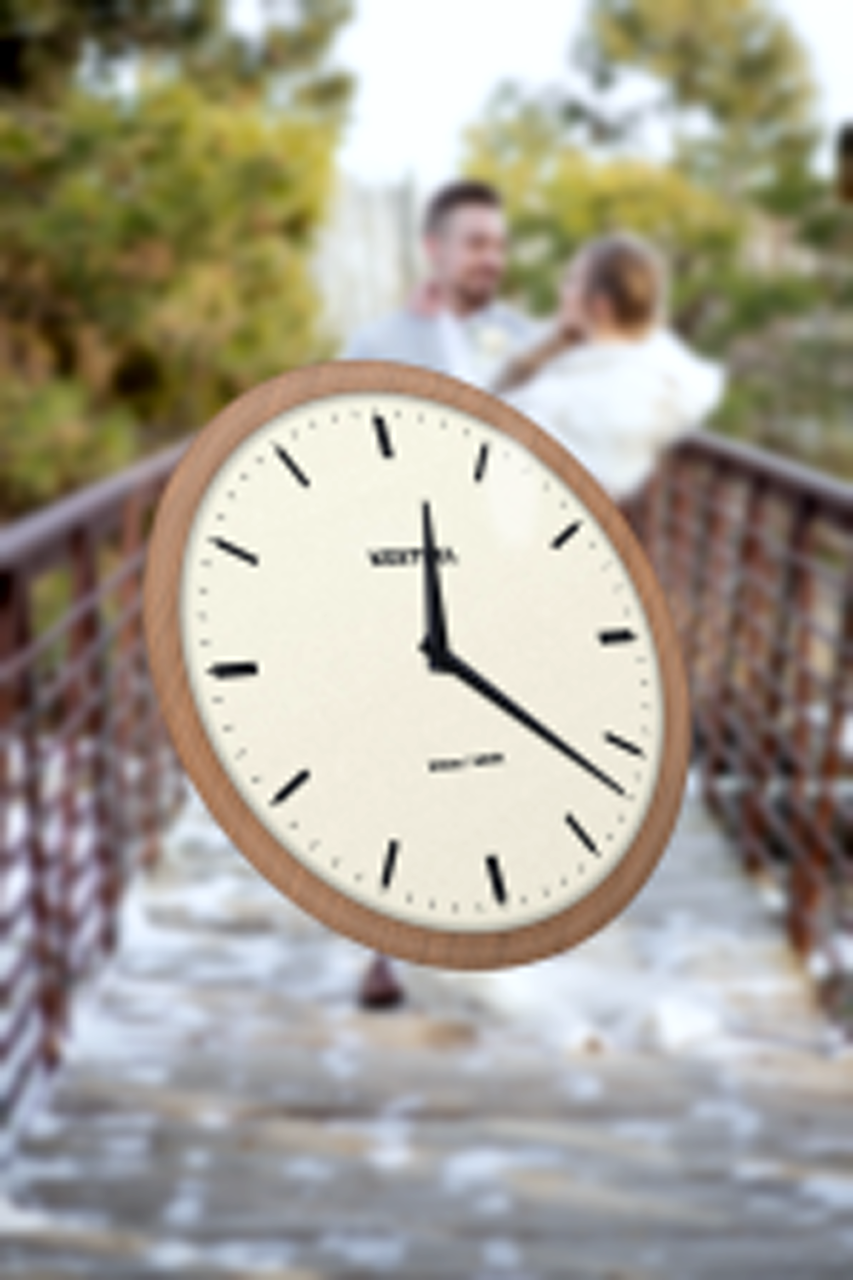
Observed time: 12:22
